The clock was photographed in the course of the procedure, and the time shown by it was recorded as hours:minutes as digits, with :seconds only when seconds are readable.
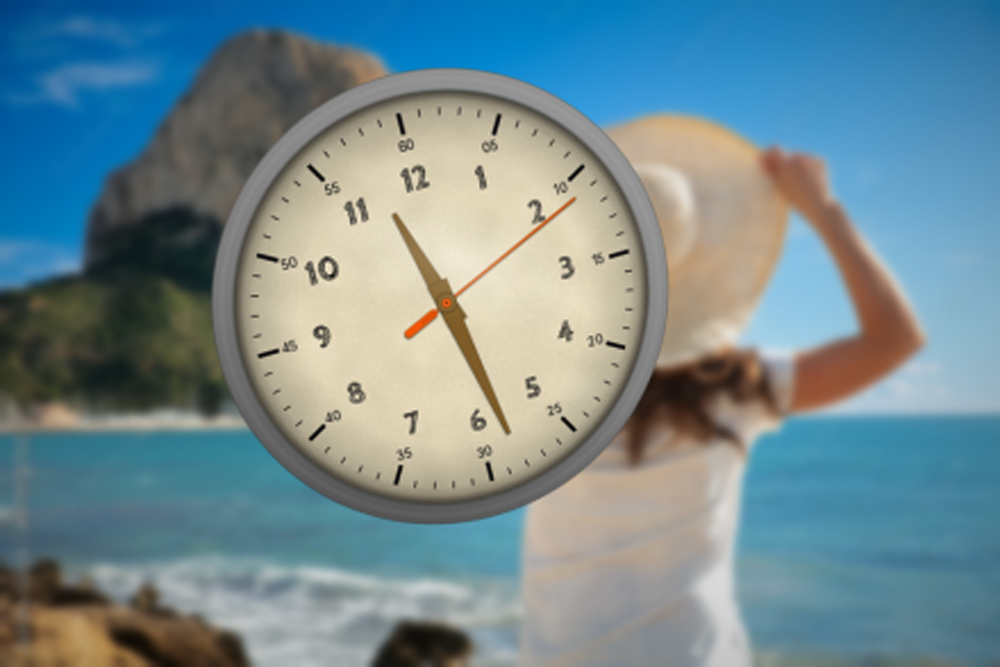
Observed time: 11:28:11
